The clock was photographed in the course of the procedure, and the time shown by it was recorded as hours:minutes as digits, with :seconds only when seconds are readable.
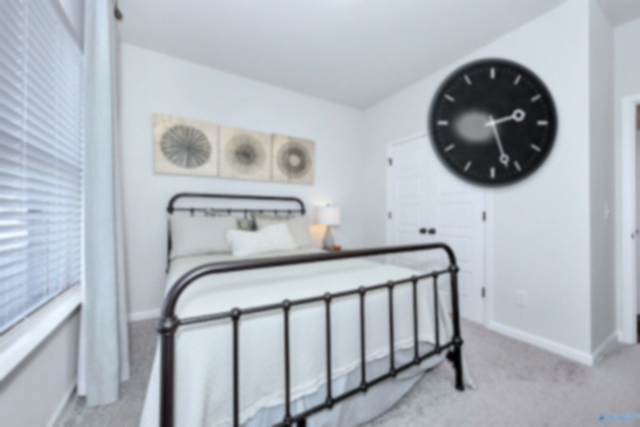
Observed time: 2:27
